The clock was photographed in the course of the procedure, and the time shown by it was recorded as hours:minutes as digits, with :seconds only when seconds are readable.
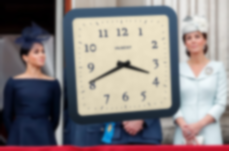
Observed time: 3:41
